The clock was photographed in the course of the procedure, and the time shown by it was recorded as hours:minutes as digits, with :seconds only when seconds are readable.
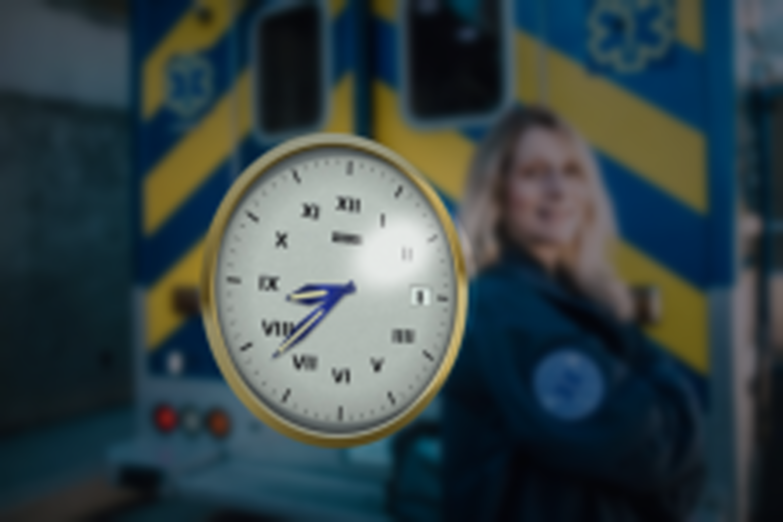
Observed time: 8:38
